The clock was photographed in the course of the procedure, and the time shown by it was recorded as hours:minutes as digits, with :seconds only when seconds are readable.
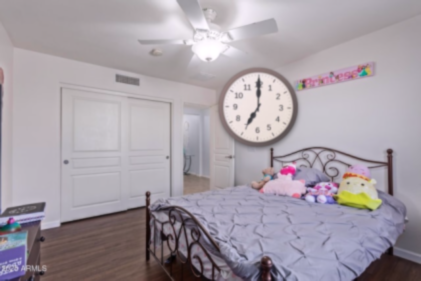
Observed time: 7:00
